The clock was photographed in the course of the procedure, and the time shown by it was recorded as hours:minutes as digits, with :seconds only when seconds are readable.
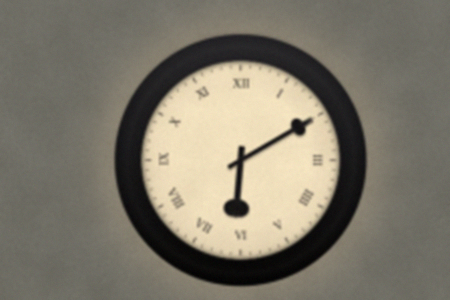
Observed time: 6:10
